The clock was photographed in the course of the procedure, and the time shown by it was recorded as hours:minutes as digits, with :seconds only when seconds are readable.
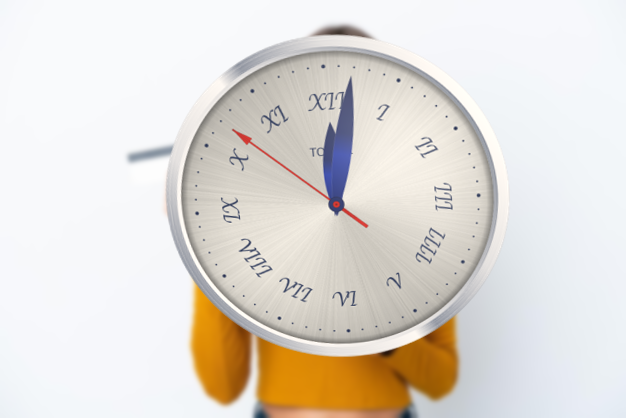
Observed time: 12:01:52
